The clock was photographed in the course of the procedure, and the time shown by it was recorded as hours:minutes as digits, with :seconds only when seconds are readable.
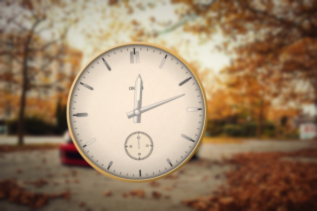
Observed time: 12:12
